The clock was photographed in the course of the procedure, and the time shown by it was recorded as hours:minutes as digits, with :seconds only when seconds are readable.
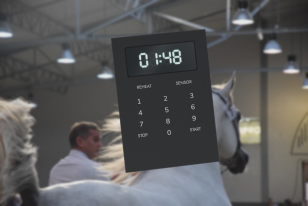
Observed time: 1:48
